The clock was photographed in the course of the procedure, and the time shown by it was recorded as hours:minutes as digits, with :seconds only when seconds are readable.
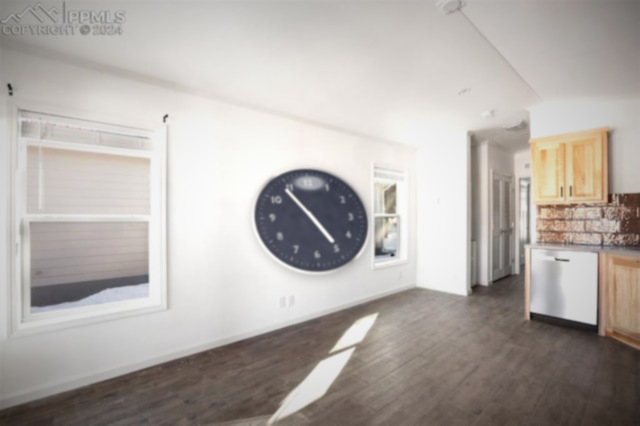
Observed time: 4:54
